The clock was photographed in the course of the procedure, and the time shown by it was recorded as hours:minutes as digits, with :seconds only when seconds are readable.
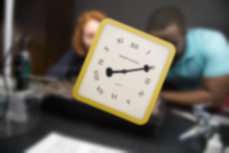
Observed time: 8:10
